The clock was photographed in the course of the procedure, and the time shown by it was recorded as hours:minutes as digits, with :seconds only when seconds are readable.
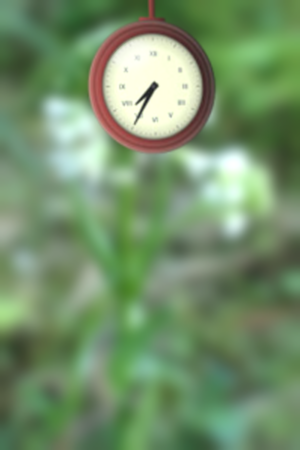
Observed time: 7:35
